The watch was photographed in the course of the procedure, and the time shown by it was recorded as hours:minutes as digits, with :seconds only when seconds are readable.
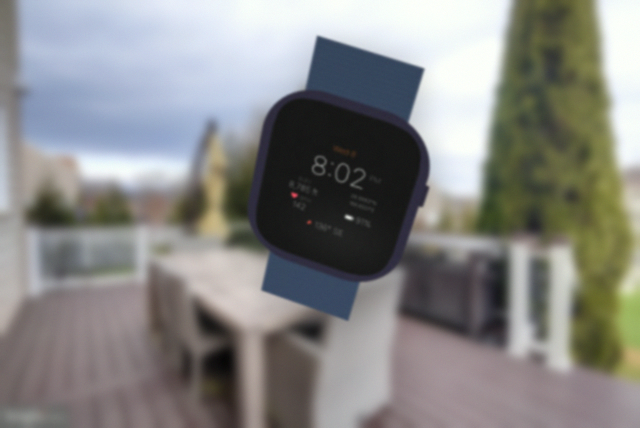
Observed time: 8:02
